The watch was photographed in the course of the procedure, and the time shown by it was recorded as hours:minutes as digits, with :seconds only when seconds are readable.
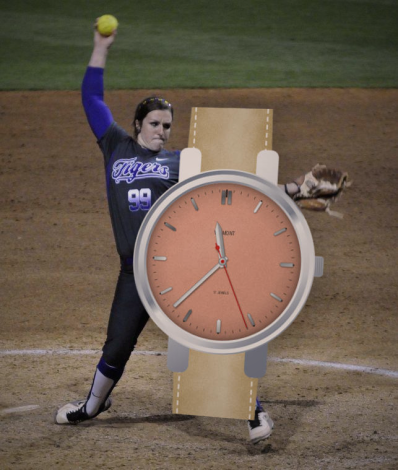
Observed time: 11:37:26
